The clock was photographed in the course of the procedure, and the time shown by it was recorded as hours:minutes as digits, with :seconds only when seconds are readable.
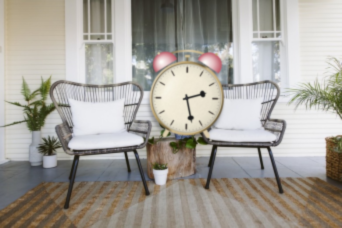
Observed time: 2:28
